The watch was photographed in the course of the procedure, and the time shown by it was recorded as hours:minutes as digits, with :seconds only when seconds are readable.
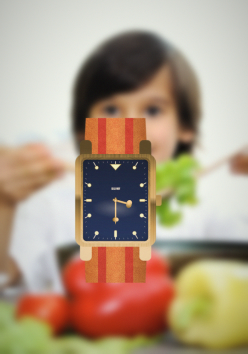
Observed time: 3:30
